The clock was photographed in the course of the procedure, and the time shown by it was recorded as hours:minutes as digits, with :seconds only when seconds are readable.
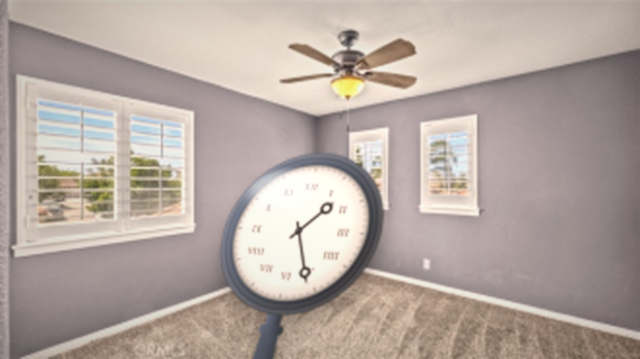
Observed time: 1:26
